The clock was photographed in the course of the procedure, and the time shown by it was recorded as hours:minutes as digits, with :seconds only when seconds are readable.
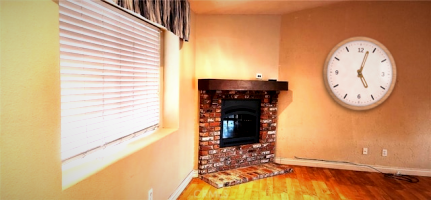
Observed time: 5:03
